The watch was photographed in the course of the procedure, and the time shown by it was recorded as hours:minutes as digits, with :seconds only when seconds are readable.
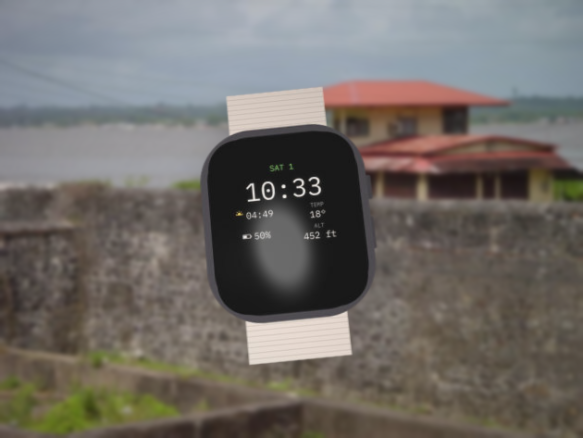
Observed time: 10:33
